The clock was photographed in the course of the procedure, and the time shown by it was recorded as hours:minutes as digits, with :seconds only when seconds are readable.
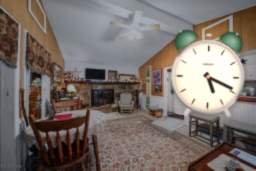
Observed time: 5:19
